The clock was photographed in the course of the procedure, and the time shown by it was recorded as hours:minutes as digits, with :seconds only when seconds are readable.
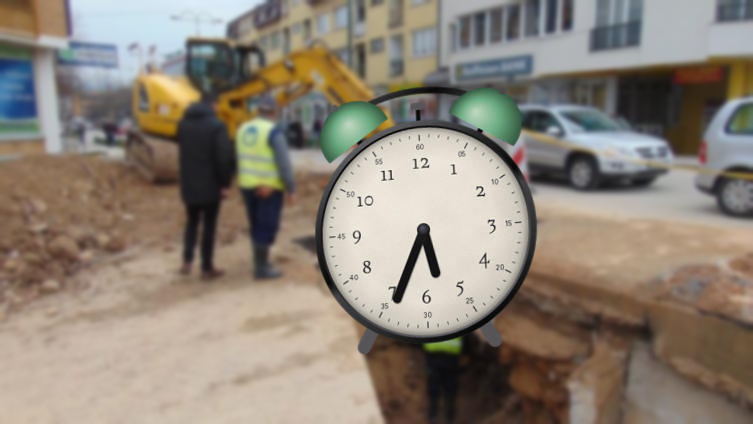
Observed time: 5:34
